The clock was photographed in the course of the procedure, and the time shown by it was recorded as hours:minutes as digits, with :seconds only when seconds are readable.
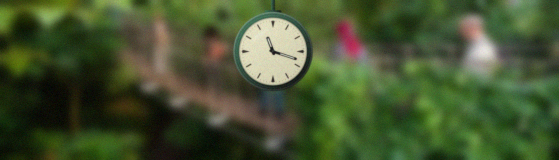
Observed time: 11:18
